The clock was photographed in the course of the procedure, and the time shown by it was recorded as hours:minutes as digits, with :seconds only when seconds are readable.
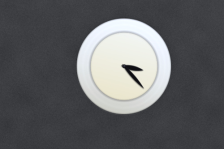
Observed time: 3:23
